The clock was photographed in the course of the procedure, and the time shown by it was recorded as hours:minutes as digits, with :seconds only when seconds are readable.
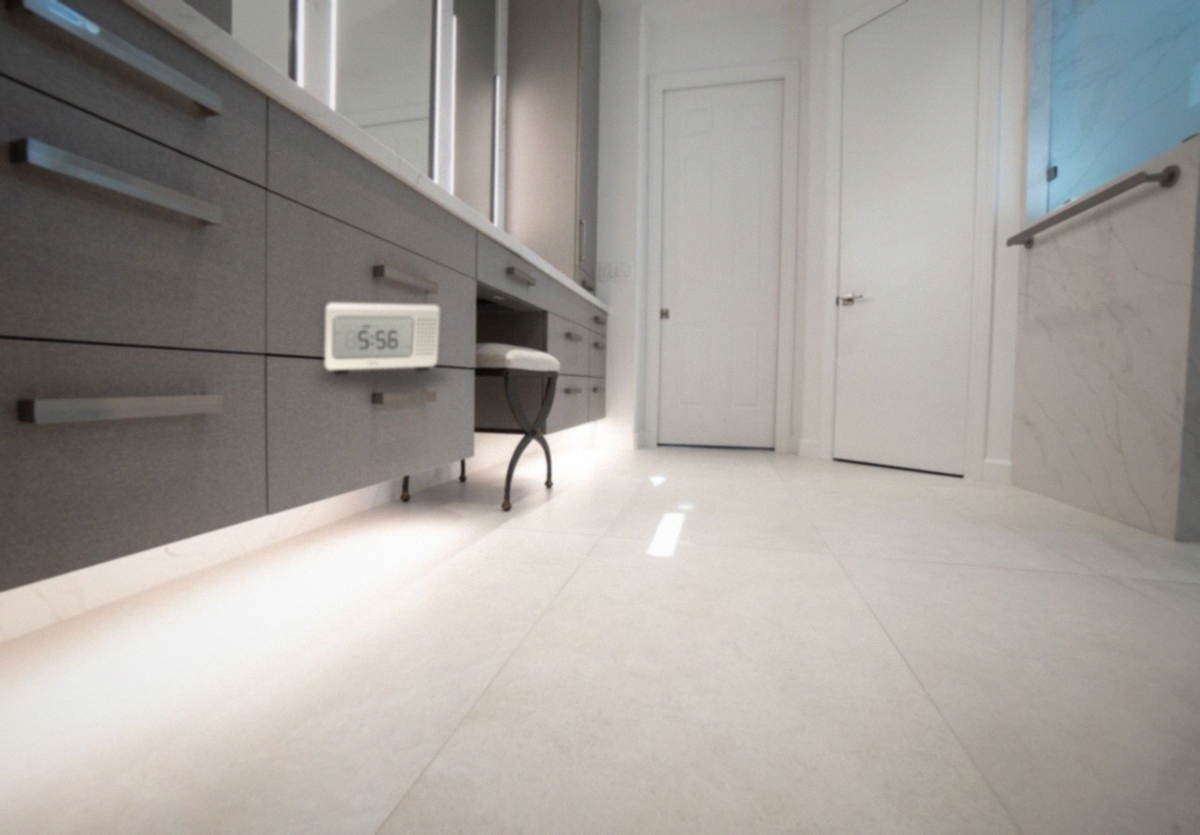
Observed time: 5:56
